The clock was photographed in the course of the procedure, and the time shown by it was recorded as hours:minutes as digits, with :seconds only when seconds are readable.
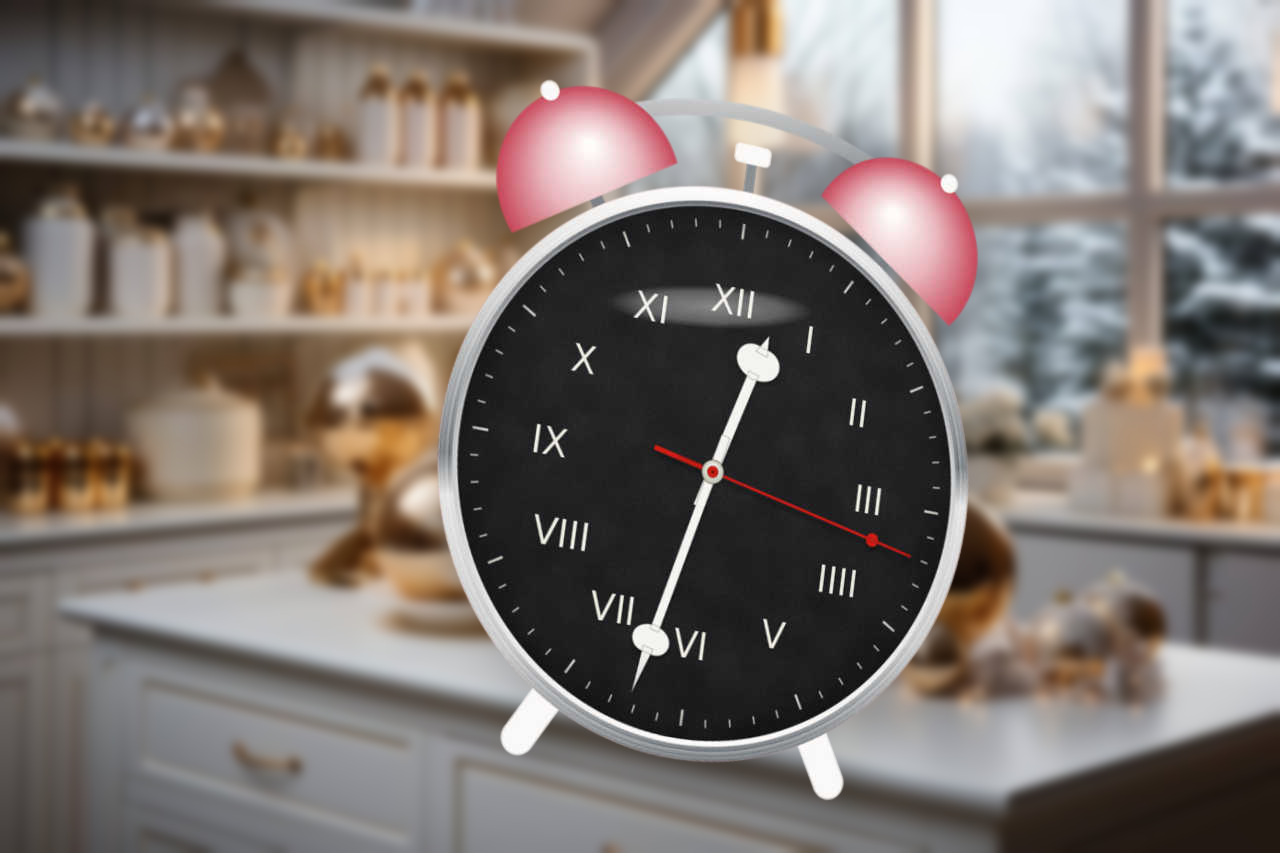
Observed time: 12:32:17
